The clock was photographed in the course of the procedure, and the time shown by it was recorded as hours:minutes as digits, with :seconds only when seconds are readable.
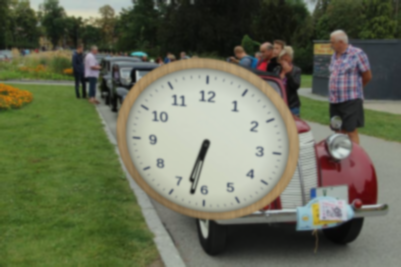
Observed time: 6:32
